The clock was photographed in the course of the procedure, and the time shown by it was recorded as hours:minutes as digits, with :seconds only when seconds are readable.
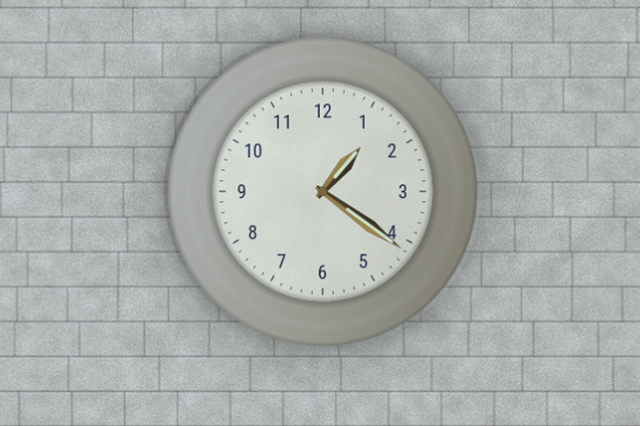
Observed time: 1:21
